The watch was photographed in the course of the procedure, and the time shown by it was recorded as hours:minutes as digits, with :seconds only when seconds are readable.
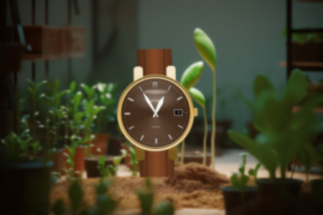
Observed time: 12:55
